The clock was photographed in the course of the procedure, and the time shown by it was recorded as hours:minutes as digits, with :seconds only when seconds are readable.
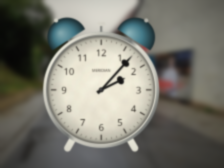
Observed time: 2:07
